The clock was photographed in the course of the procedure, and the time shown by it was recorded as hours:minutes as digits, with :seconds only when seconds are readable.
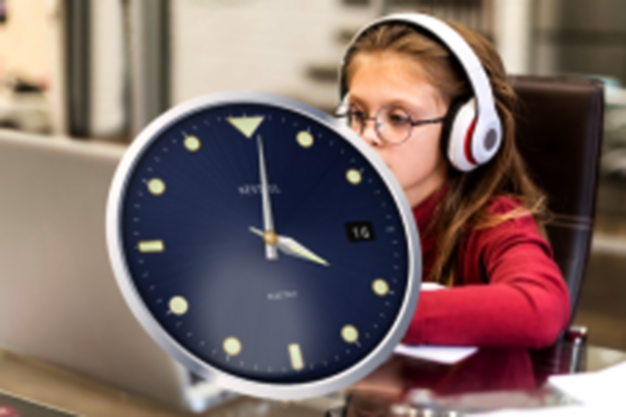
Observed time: 4:01
